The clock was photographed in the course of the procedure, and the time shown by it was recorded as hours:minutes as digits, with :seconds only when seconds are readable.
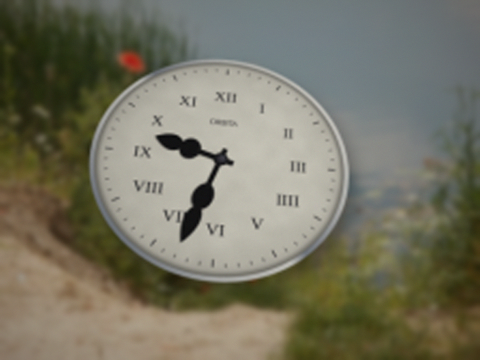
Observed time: 9:33
